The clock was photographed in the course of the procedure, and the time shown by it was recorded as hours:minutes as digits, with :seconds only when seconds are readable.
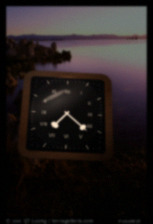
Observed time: 7:22
